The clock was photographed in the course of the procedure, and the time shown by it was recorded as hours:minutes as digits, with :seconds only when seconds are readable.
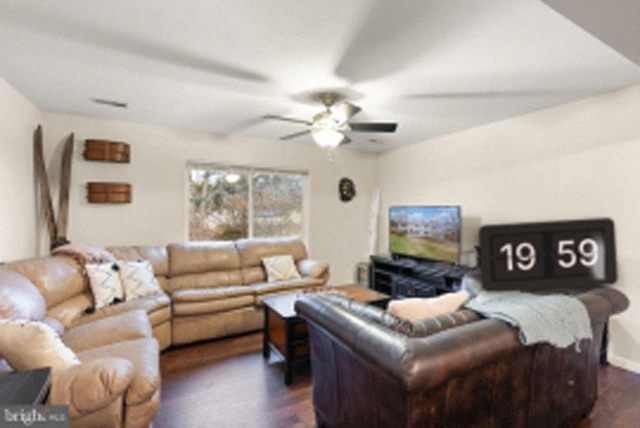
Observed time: 19:59
